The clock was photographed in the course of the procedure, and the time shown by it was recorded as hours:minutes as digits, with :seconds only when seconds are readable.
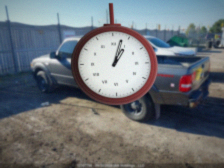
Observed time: 1:03
